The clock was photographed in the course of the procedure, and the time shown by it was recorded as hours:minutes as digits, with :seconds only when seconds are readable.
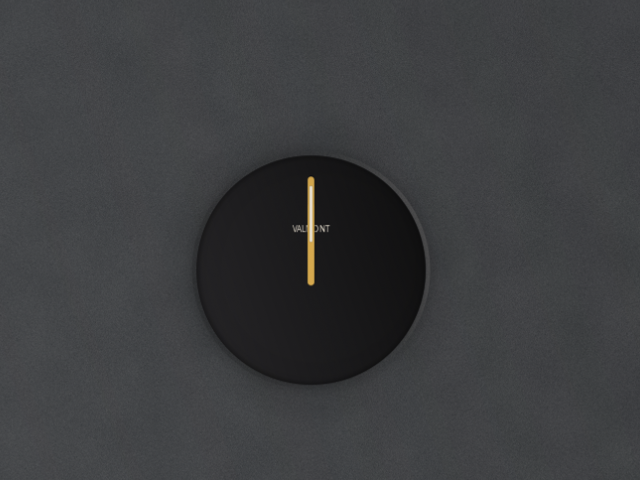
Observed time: 12:00
